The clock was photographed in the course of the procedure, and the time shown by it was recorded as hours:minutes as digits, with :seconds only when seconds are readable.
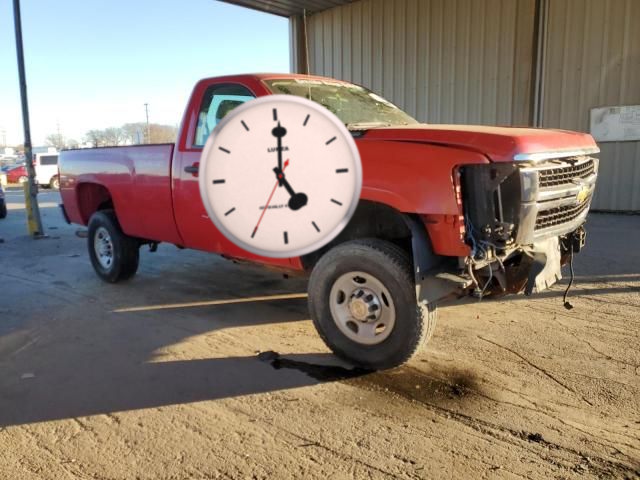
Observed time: 5:00:35
